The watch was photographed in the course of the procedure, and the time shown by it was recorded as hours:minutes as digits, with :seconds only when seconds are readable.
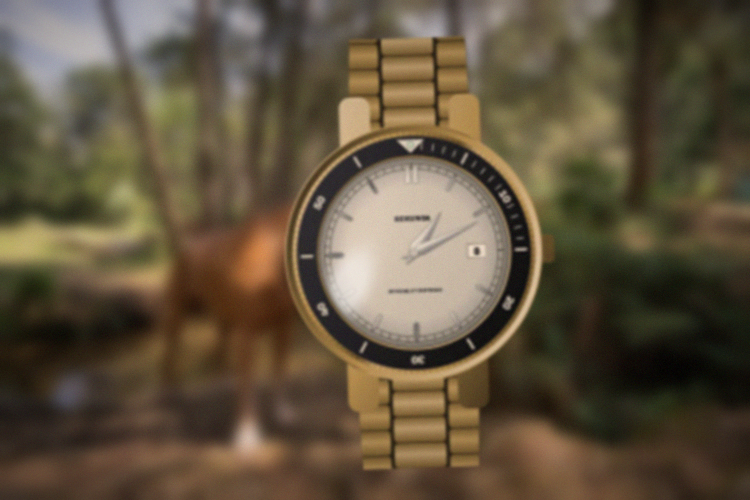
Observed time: 1:11
